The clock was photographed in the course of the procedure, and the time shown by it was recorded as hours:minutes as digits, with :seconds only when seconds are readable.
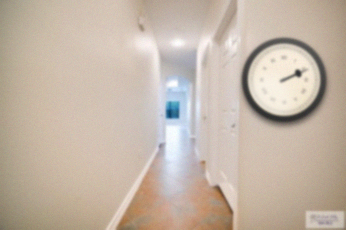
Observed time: 2:11
